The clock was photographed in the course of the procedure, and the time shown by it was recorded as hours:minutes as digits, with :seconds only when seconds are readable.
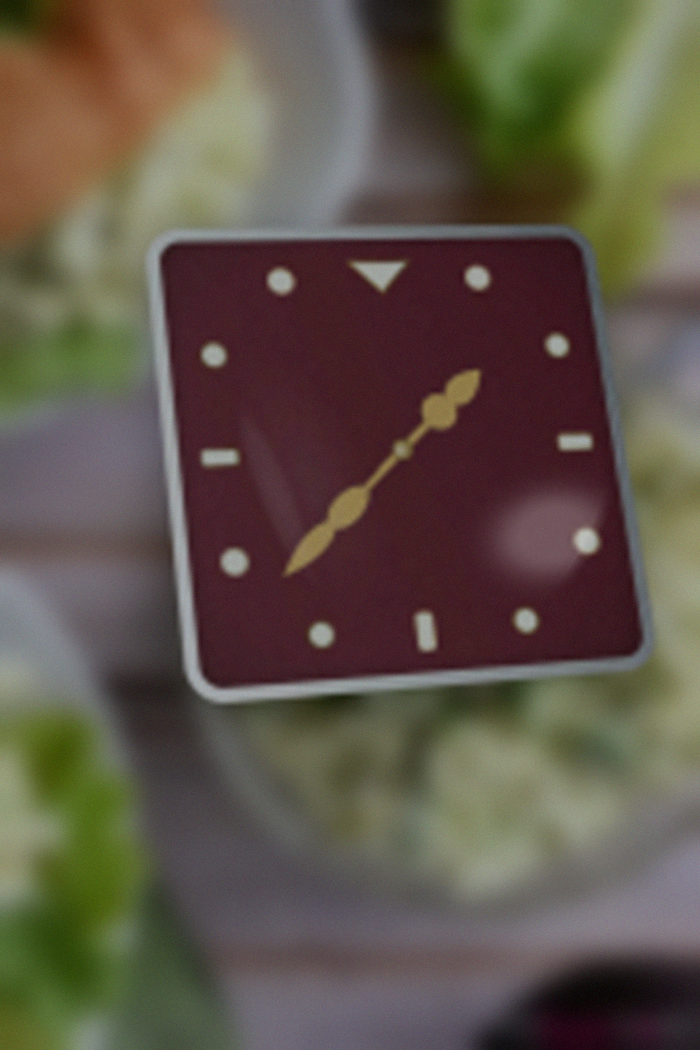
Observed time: 1:38
